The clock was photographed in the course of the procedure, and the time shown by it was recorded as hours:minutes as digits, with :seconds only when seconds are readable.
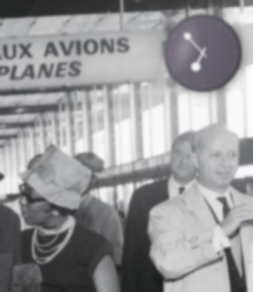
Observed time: 6:53
